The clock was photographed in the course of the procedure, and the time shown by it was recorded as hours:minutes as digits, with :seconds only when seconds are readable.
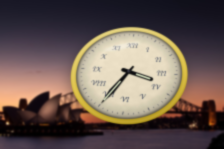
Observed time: 3:35
